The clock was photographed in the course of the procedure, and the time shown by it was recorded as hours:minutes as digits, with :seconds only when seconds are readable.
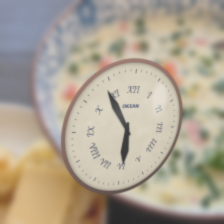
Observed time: 5:54
